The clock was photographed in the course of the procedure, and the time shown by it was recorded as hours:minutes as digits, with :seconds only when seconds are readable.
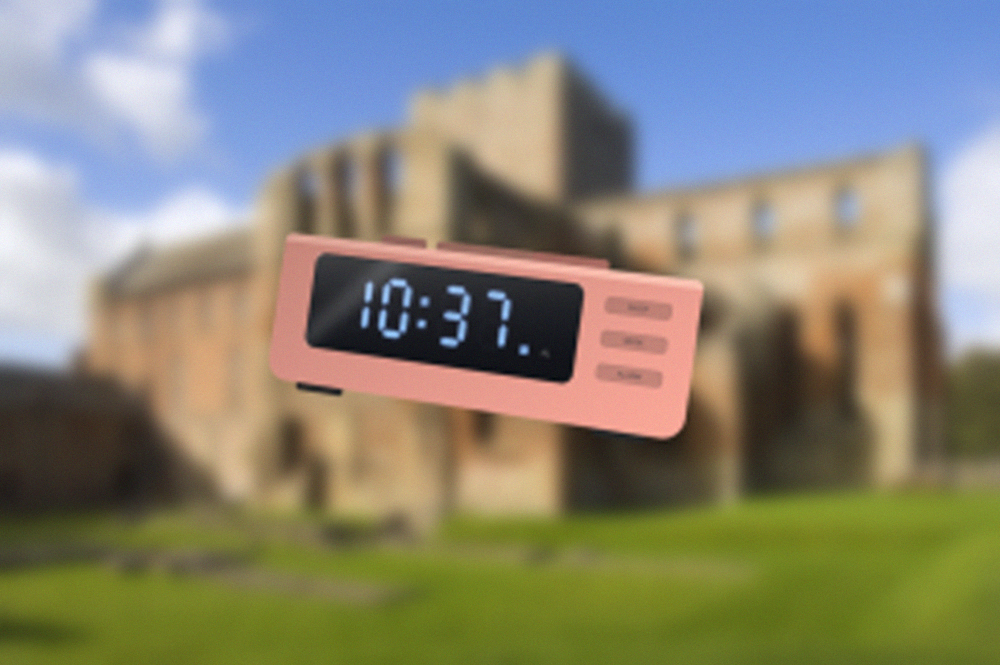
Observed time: 10:37
